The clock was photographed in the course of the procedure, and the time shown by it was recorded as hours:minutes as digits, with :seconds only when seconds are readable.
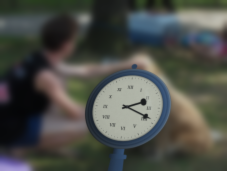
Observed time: 2:19
